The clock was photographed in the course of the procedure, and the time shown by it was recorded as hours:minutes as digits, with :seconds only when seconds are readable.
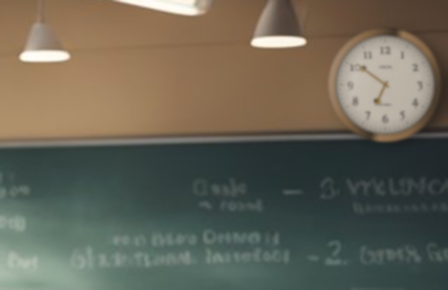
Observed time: 6:51
